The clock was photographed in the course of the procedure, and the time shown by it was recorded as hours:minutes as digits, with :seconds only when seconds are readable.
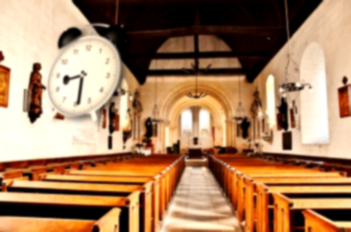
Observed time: 8:29
